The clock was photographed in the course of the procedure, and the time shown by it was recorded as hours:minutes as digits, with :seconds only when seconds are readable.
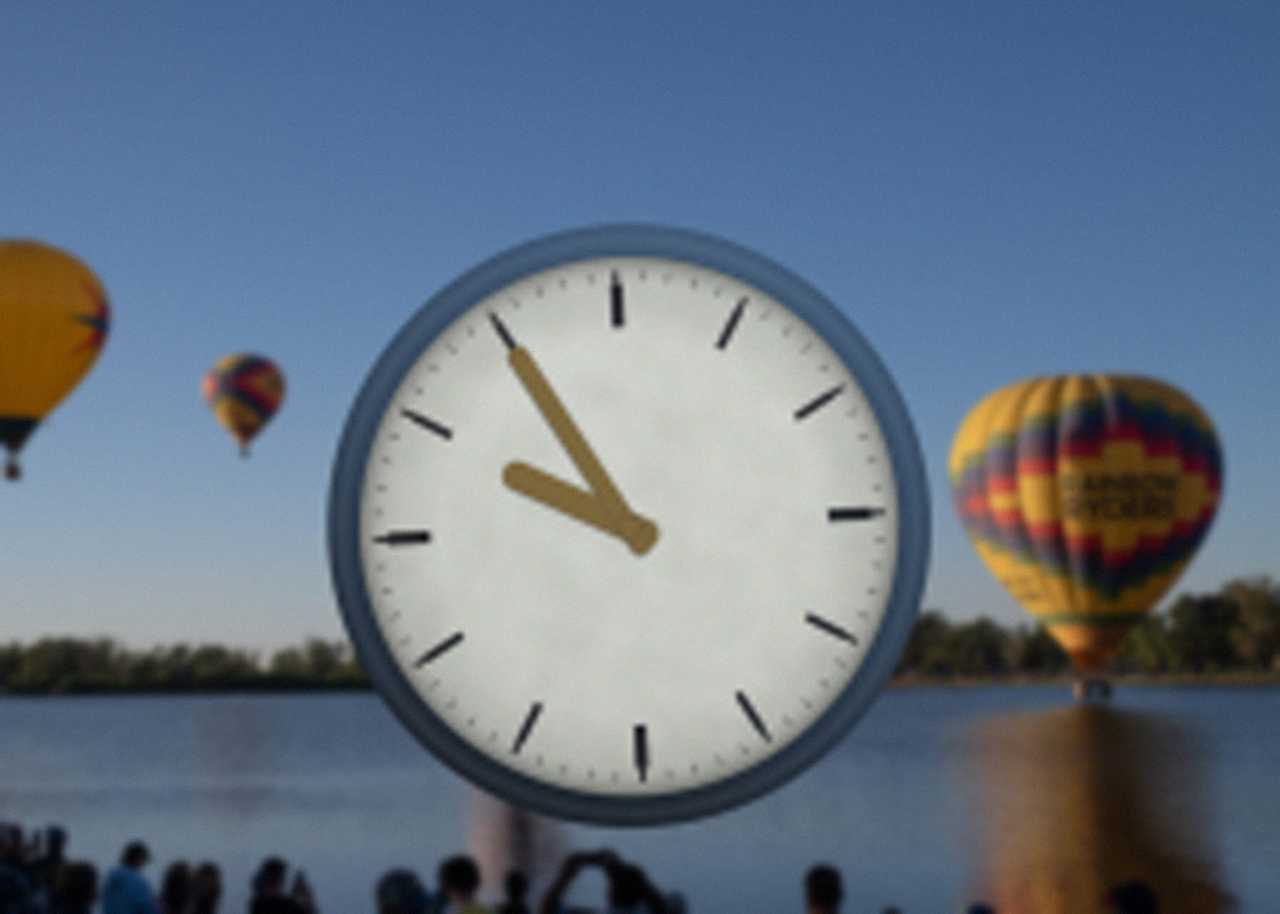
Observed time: 9:55
